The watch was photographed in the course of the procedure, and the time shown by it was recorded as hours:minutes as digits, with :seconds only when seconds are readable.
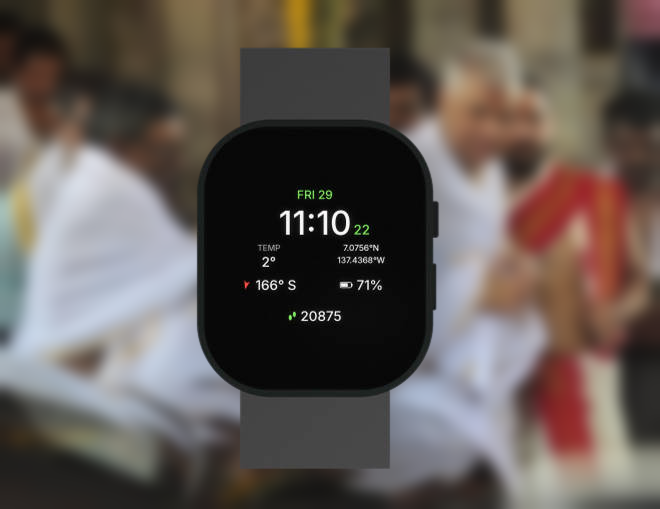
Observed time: 11:10:22
